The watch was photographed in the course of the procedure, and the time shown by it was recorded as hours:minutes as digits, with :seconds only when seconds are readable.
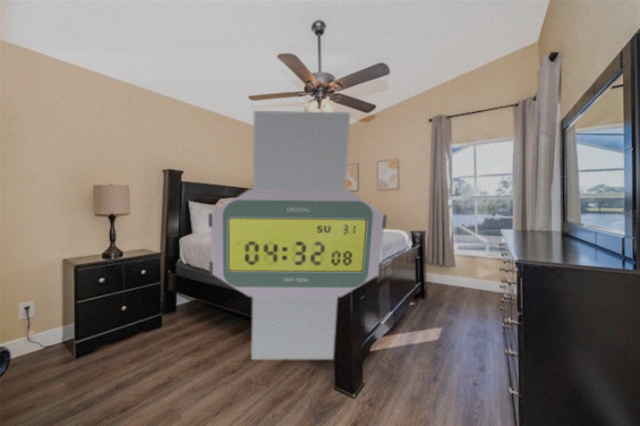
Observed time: 4:32:08
